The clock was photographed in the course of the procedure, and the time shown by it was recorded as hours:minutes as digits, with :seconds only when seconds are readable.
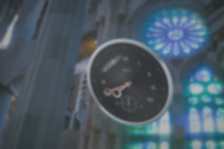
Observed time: 7:41
